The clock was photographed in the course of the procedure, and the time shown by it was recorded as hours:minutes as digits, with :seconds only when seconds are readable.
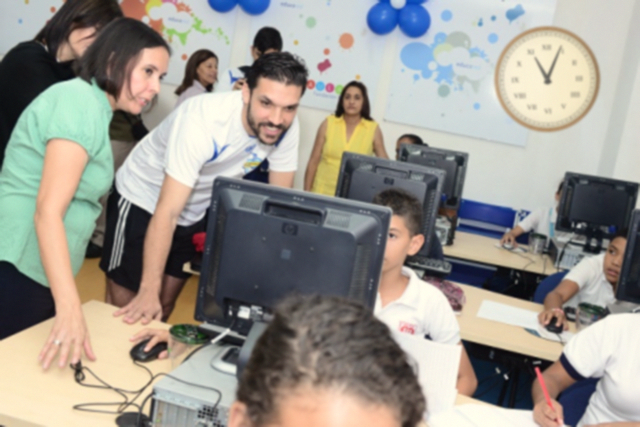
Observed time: 11:04
